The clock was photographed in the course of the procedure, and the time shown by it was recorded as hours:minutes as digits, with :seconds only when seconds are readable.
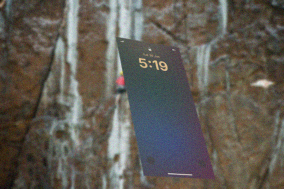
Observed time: 5:19
